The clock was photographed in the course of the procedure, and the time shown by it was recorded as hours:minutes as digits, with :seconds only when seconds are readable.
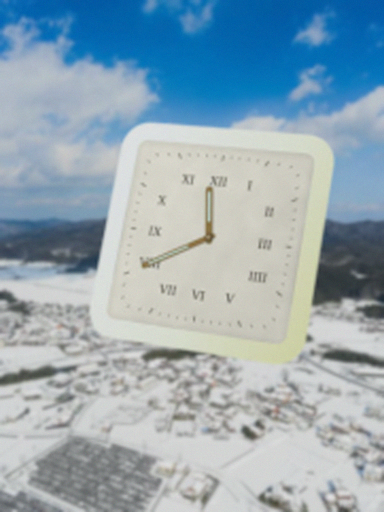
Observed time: 11:40
